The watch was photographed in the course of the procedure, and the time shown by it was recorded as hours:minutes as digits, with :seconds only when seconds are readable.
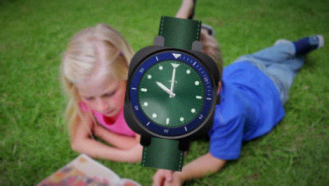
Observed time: 10:00
